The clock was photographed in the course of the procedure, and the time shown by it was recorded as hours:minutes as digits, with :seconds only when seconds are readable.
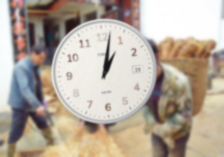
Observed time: 1:02
